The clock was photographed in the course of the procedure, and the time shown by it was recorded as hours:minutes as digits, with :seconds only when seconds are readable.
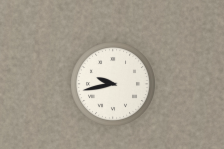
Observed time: 9:43
